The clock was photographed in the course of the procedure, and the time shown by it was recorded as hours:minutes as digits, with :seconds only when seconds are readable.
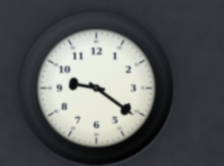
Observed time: 9:21
